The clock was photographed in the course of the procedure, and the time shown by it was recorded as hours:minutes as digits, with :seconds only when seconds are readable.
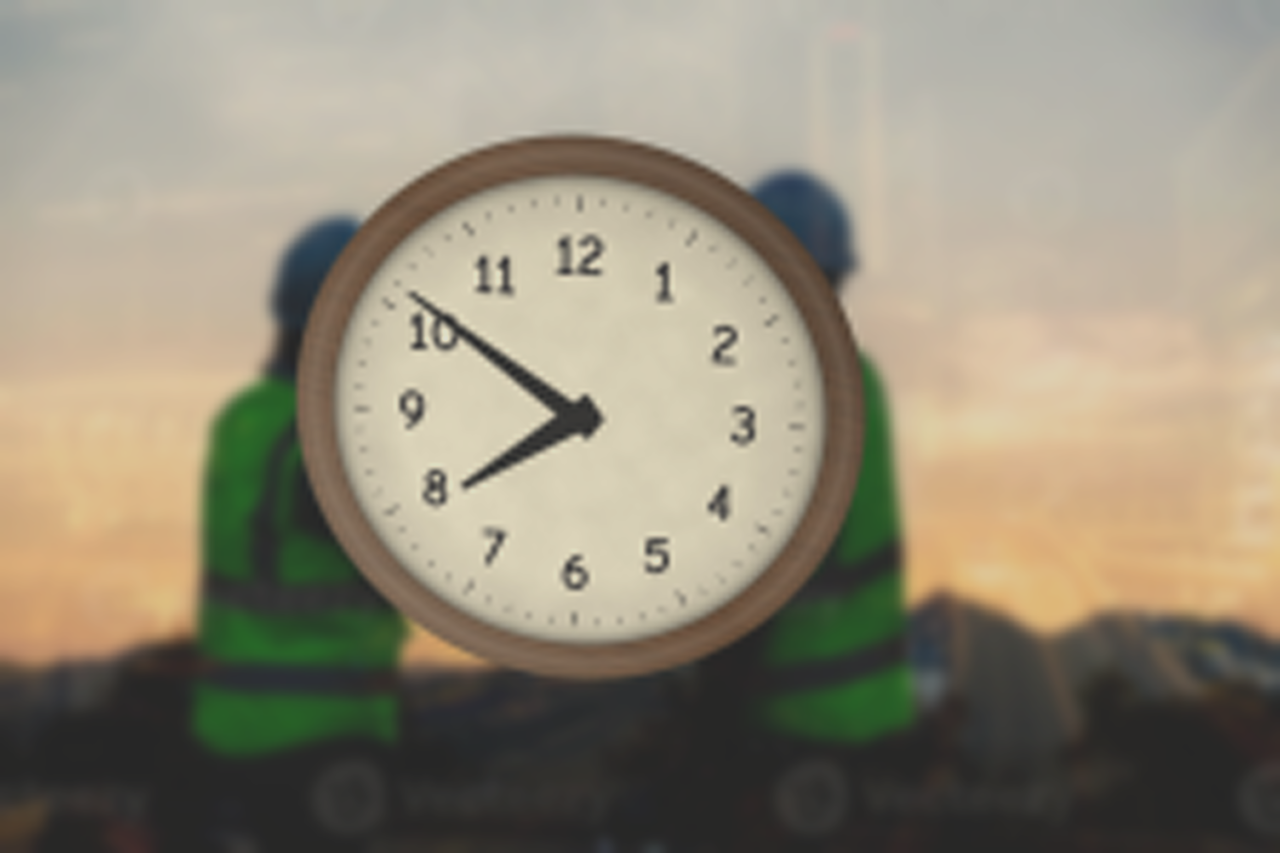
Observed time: 7:51
